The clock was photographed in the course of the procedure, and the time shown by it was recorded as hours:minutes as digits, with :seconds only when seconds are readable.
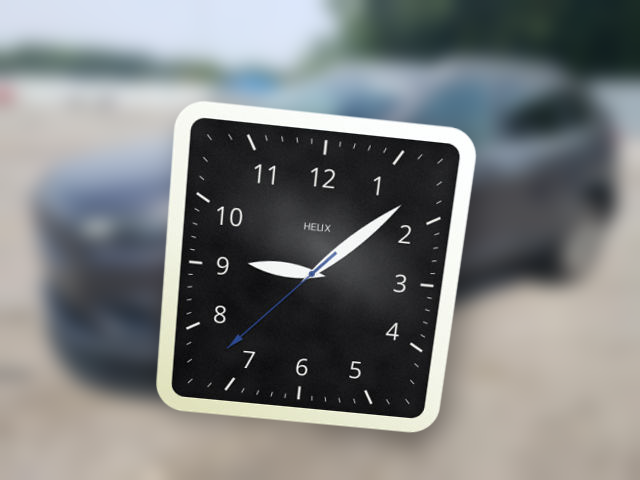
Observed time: 9:07:37
